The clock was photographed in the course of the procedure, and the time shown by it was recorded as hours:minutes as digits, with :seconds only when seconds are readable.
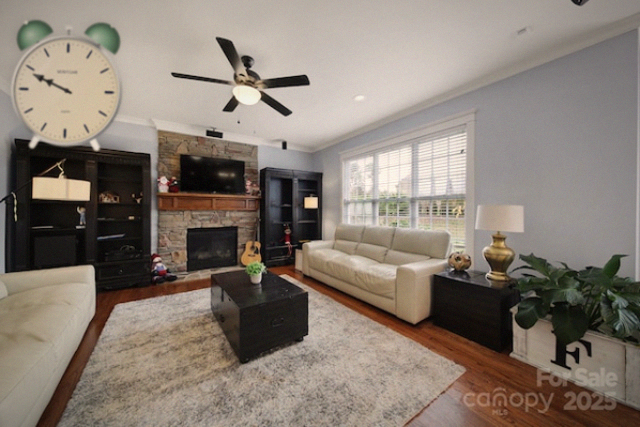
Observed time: 9:49
